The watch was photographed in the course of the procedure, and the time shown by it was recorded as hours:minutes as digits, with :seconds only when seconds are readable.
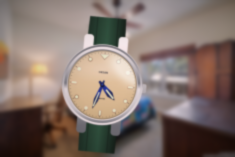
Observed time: 4:33
